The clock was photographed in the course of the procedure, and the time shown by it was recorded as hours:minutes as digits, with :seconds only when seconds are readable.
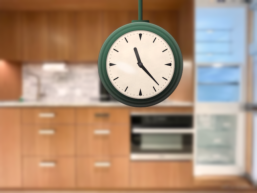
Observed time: 11:23
